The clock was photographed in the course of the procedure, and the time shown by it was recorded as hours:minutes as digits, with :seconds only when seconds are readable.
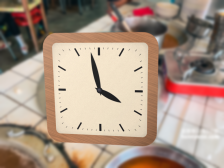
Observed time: 3:58
